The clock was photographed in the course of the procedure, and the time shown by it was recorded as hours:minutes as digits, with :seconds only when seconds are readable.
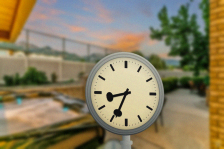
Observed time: 8:34
